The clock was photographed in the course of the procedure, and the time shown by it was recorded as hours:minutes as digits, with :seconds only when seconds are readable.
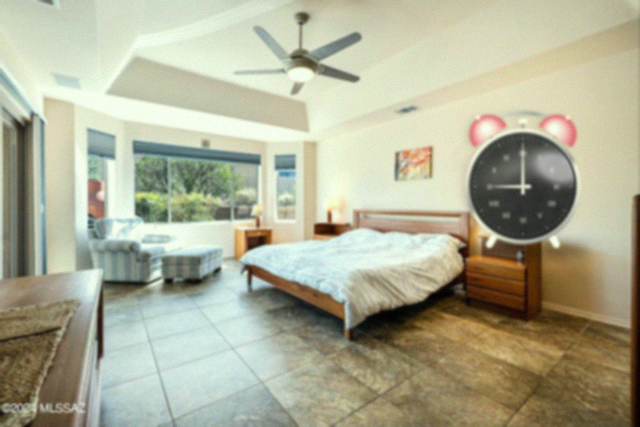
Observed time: 9:00
